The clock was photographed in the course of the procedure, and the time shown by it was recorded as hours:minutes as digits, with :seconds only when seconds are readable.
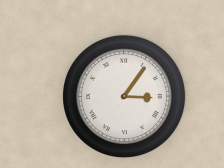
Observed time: 3:06
